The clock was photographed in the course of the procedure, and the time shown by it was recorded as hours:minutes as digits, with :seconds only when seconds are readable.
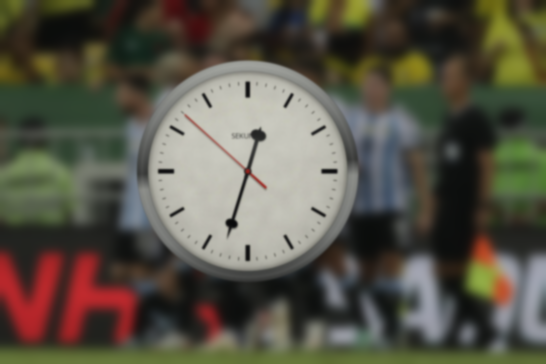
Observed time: 12:32:52
